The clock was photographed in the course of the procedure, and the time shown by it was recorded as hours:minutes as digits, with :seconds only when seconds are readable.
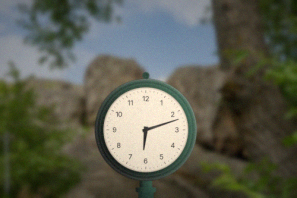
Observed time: 6:12
